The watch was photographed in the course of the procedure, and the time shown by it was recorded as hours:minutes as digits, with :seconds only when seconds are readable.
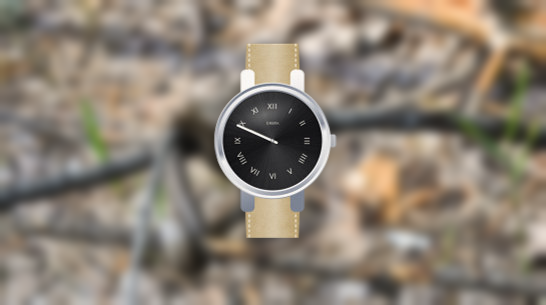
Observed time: 9:49
